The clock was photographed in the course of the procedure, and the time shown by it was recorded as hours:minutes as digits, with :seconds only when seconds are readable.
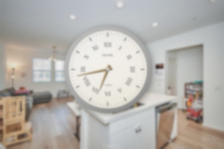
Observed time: 6:43
